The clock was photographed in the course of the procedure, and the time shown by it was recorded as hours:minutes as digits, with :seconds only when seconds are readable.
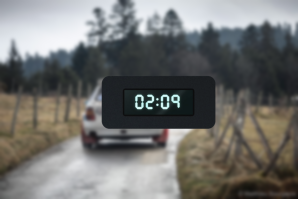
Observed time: 2:09
